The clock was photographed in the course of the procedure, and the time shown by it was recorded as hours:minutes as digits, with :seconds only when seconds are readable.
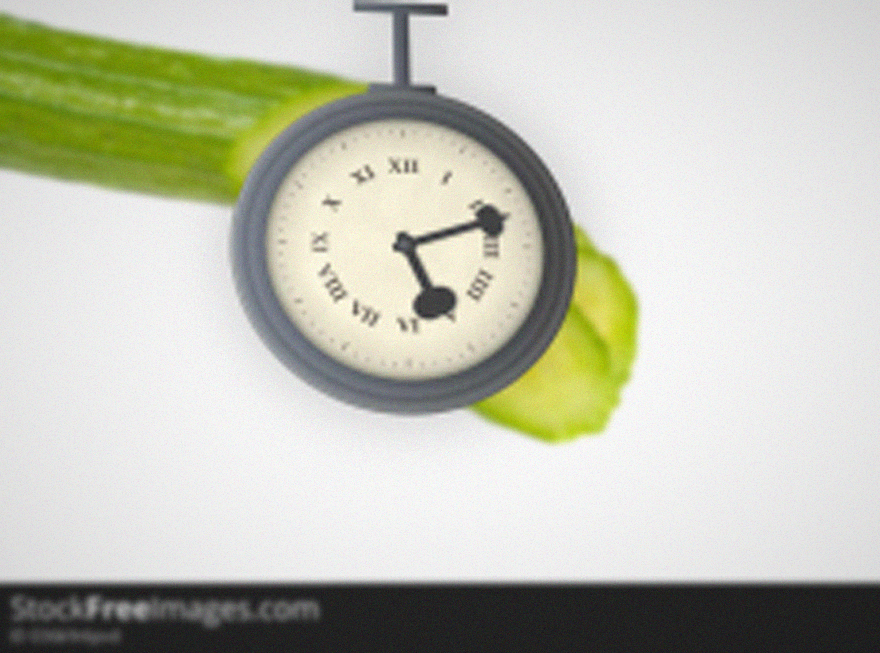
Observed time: 5:12
